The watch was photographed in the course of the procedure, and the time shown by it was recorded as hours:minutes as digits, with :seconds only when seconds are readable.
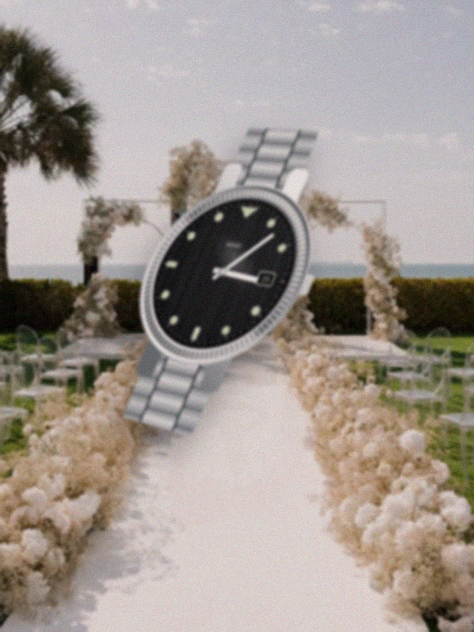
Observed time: 3:07
